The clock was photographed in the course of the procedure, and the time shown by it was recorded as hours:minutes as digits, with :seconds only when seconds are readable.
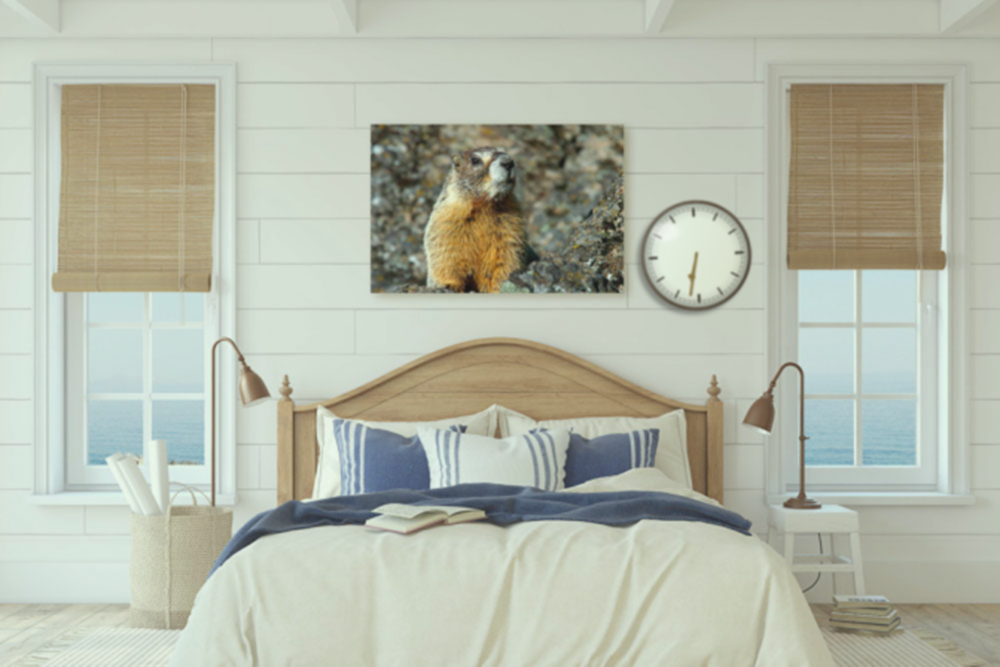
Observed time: 6:32
